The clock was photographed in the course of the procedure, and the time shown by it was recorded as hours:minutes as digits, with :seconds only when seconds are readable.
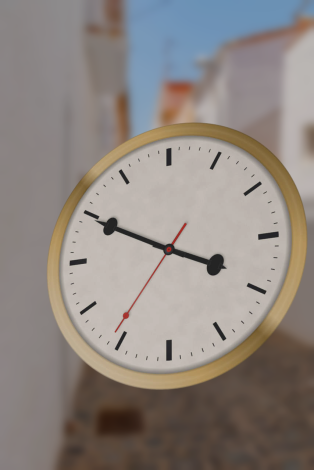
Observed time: 3:49:36
